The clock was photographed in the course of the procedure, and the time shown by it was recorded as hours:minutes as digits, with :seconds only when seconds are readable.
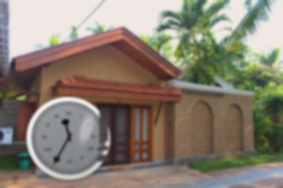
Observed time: 11:35
